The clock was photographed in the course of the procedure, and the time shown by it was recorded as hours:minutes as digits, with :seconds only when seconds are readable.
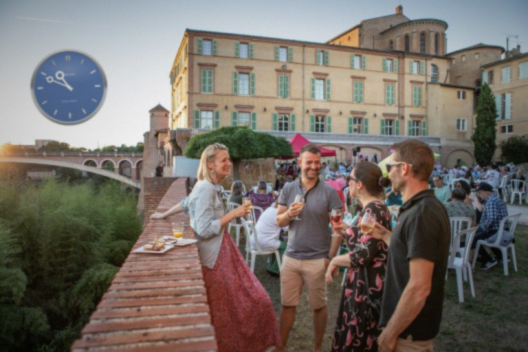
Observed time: 10:49
